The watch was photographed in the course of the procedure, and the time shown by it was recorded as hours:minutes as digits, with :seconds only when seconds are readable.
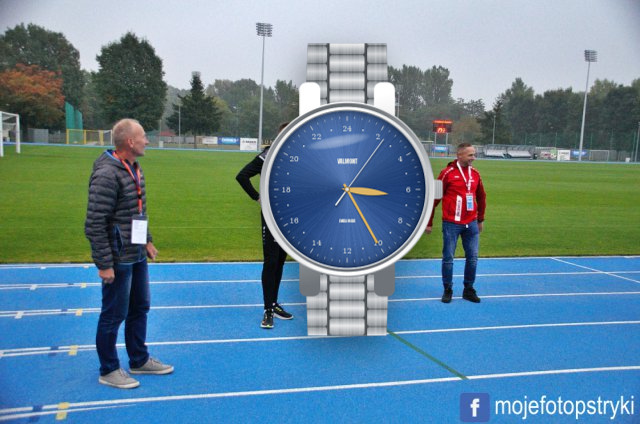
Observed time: 6:25:06
